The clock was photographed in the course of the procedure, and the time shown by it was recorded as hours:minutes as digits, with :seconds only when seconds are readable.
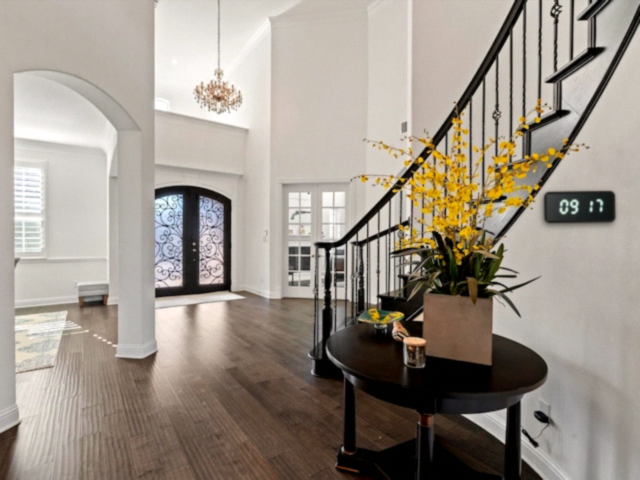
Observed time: 9:17
